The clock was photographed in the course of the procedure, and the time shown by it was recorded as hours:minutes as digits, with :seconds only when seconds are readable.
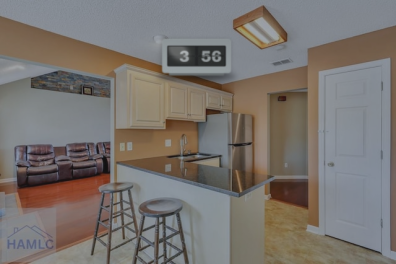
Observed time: 3:56
